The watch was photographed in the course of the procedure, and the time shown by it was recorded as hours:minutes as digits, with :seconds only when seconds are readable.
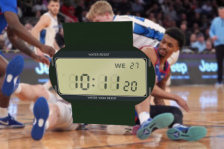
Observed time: 10:11:20
